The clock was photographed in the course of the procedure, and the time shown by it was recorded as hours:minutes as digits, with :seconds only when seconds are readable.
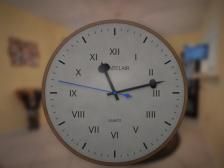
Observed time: 11:12:47
